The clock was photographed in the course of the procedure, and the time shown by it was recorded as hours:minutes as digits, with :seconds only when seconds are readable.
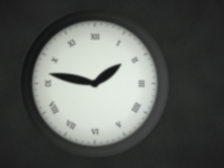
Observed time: 1:47
